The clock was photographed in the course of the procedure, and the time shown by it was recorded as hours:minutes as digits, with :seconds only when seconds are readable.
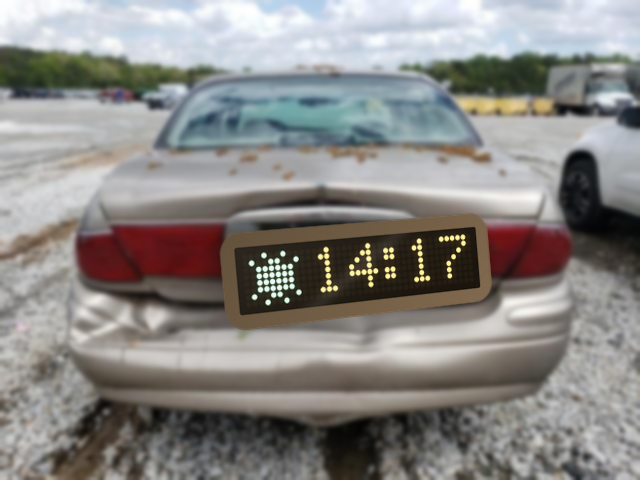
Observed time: 14:17
